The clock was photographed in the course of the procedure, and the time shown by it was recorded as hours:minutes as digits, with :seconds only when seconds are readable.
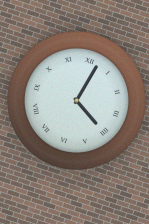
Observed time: 4:02
